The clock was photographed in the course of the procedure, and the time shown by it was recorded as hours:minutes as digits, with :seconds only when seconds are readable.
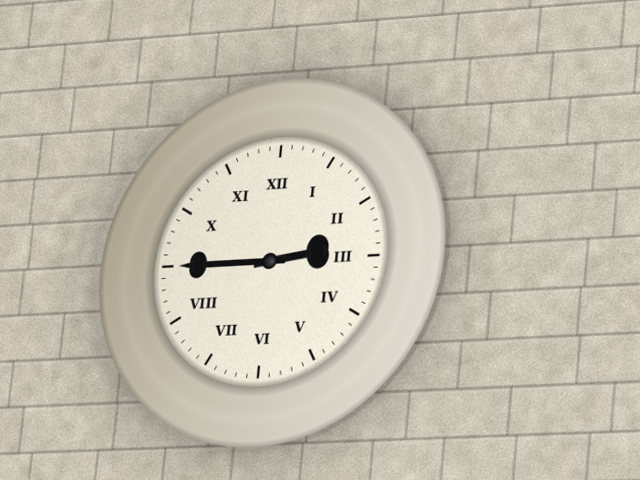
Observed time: 2:45
